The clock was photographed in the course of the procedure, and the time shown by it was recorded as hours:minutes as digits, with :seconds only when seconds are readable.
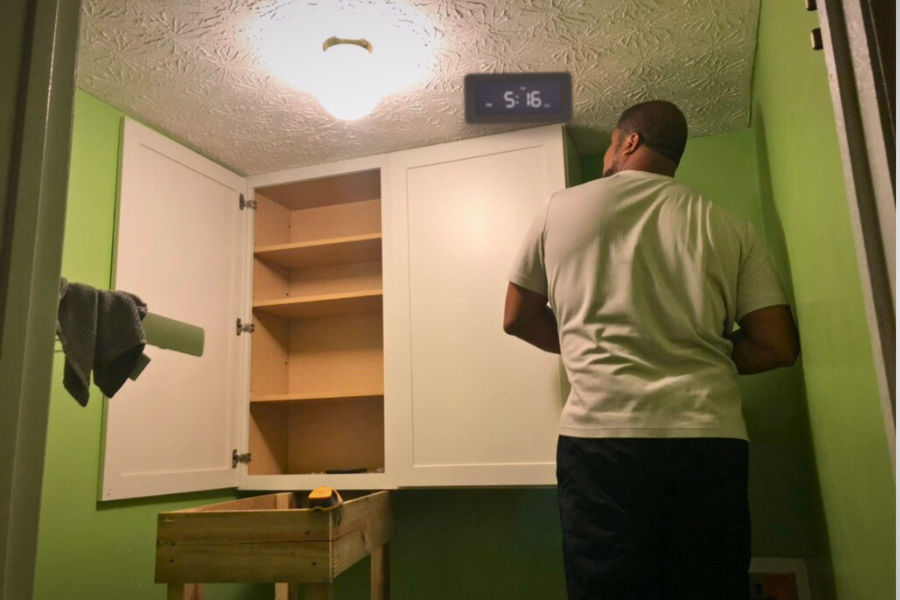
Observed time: 5:16
